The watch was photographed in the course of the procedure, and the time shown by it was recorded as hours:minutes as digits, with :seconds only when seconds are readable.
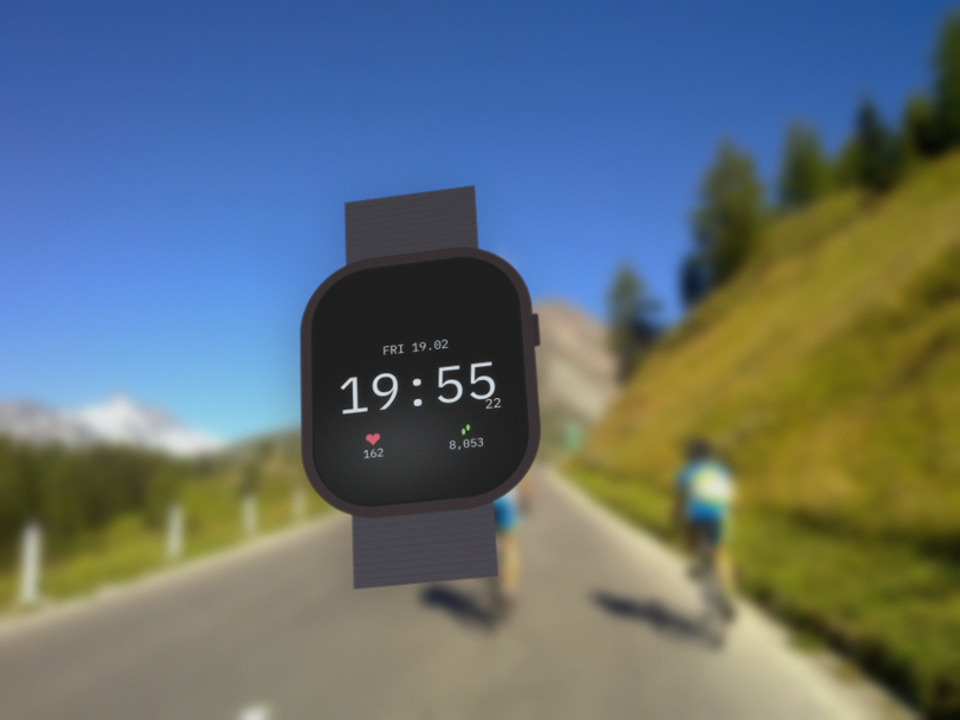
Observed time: 19:55:22
